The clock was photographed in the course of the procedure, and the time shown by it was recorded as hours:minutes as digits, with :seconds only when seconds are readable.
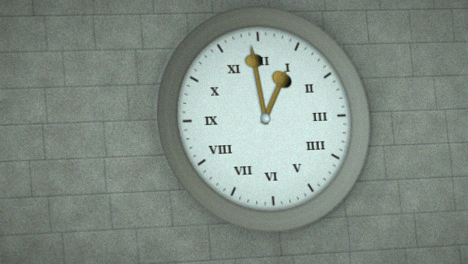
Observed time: 12:59
